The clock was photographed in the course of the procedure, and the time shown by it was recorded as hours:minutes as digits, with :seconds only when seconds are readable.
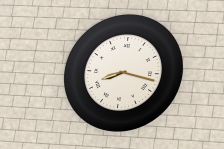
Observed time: 8:17
